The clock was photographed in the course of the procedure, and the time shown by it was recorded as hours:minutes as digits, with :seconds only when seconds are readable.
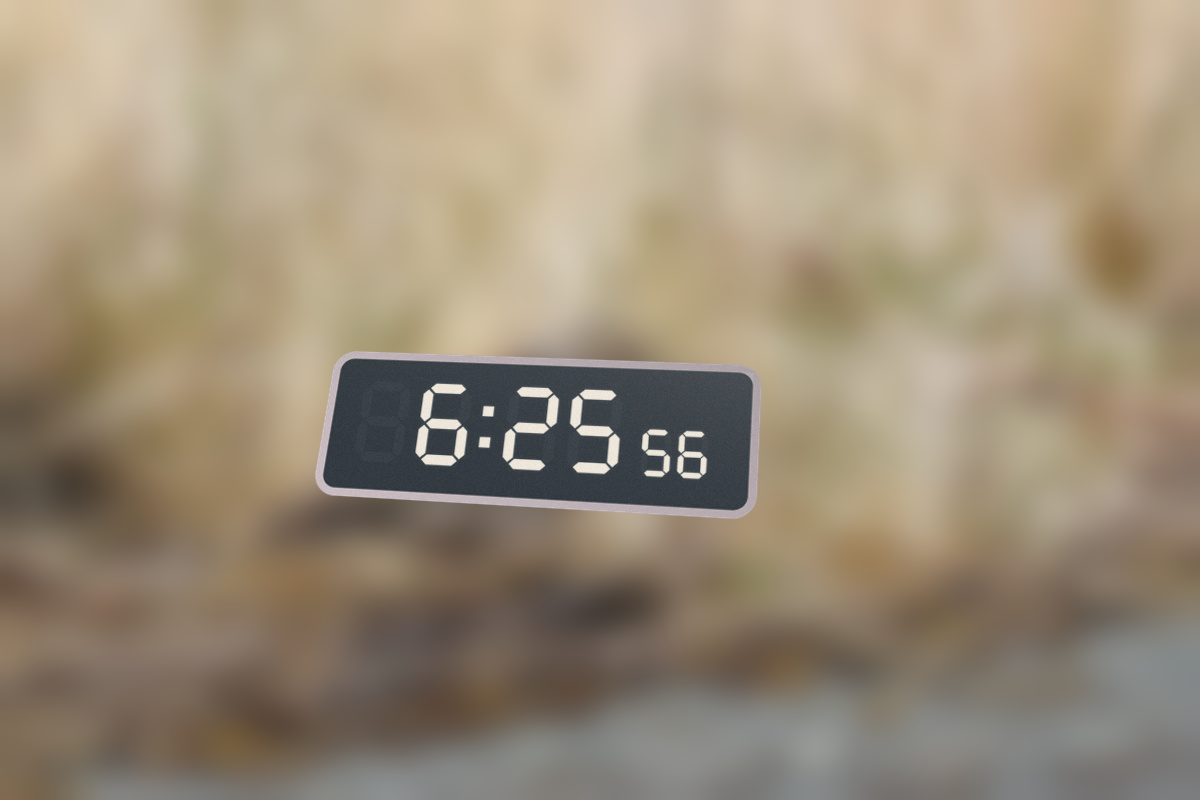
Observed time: 6:25:56
